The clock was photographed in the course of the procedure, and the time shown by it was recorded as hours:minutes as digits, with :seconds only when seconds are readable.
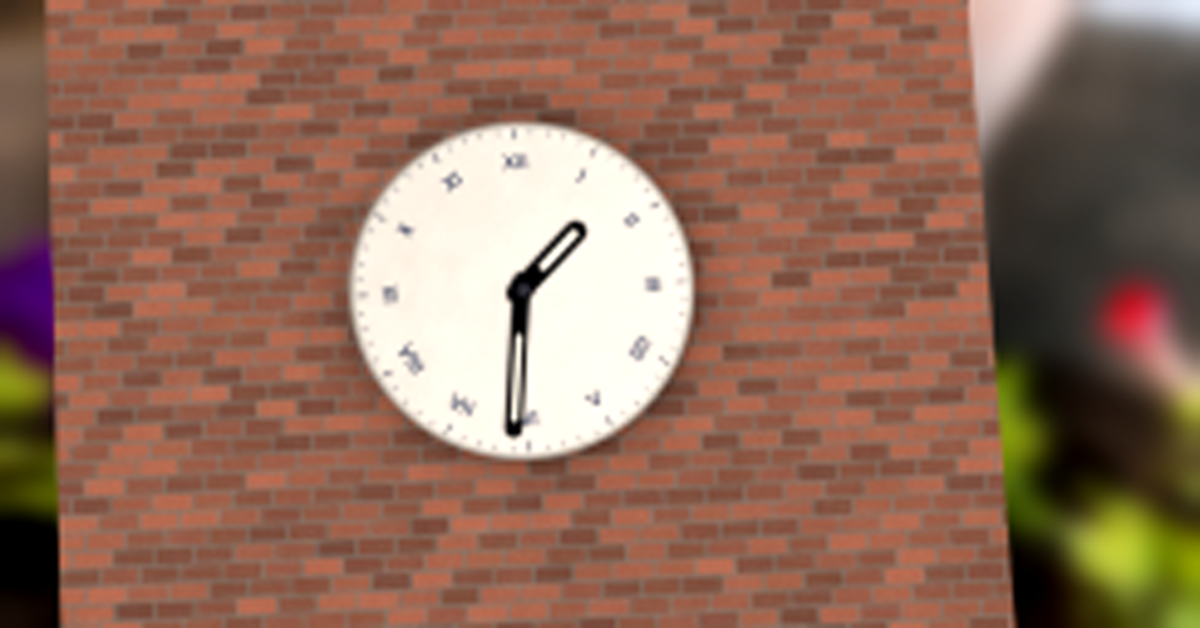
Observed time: 1:31
